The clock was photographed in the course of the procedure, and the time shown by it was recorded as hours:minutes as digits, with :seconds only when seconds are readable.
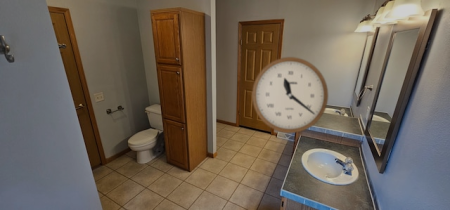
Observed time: 11:21
